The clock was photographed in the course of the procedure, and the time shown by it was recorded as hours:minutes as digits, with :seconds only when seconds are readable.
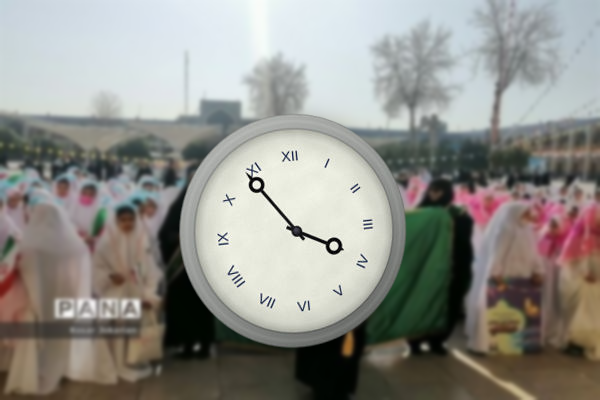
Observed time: 3:54
